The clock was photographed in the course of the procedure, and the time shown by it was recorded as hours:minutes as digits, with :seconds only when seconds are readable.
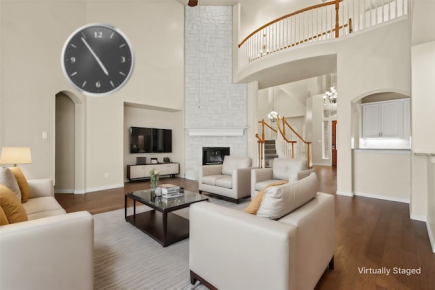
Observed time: 4:54
